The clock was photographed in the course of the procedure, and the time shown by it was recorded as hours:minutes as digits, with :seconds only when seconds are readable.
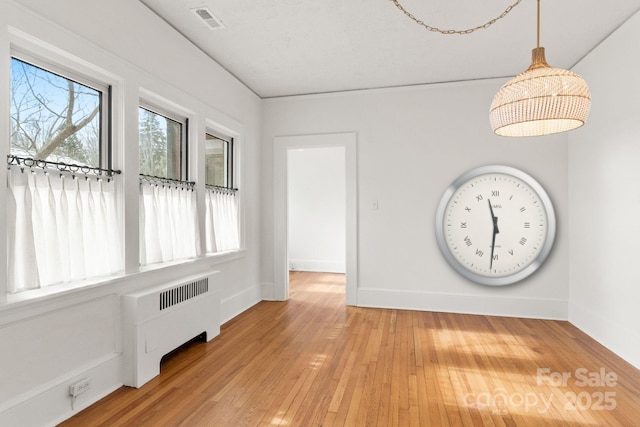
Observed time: 11:31
